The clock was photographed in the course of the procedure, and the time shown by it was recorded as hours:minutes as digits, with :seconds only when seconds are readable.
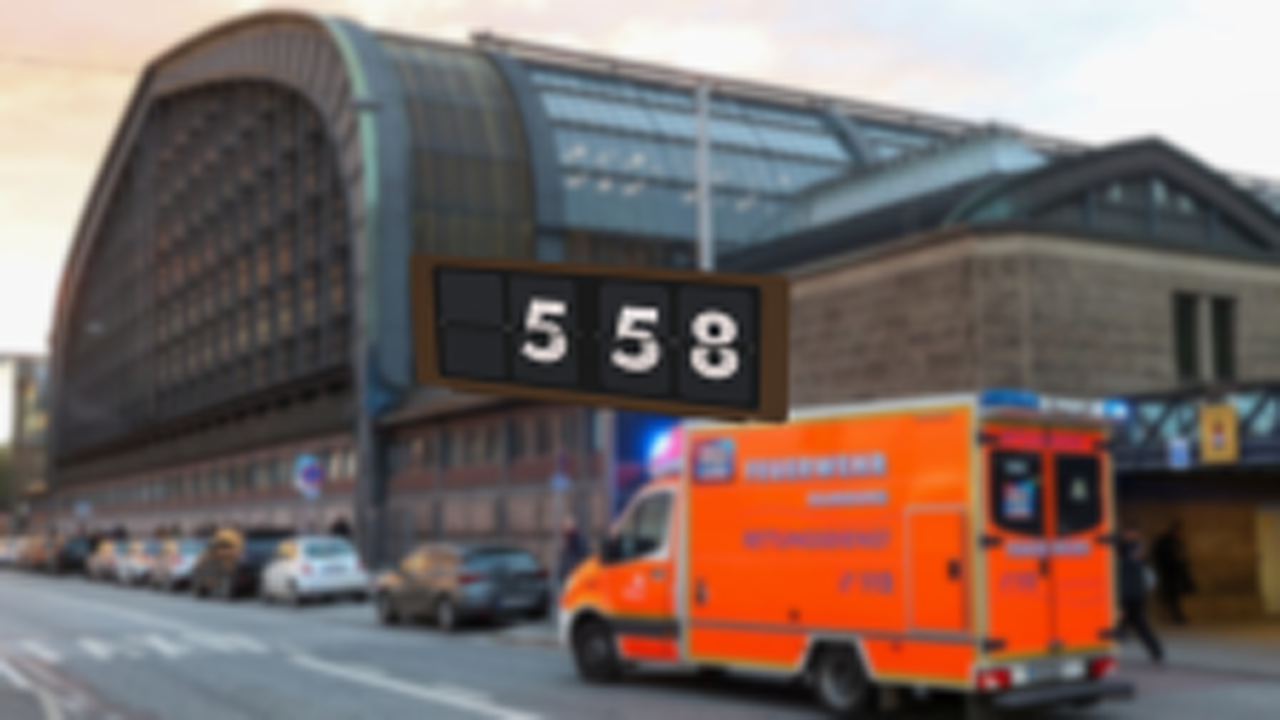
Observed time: 5:58
